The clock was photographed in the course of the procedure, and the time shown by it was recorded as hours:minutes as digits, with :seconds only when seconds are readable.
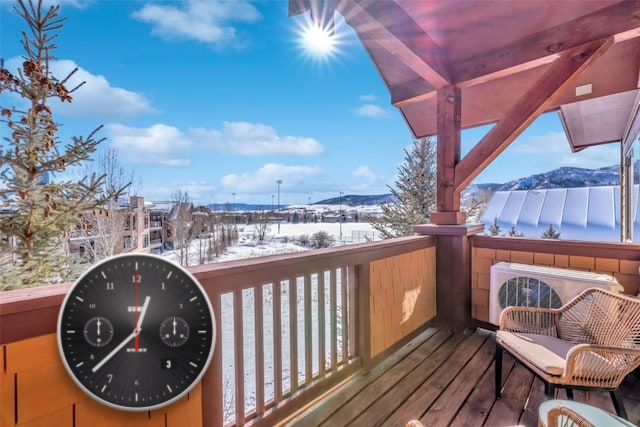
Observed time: 12:38
